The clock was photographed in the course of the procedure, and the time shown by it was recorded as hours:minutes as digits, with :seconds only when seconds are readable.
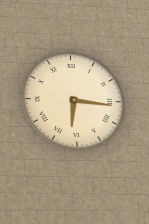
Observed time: 6:16
